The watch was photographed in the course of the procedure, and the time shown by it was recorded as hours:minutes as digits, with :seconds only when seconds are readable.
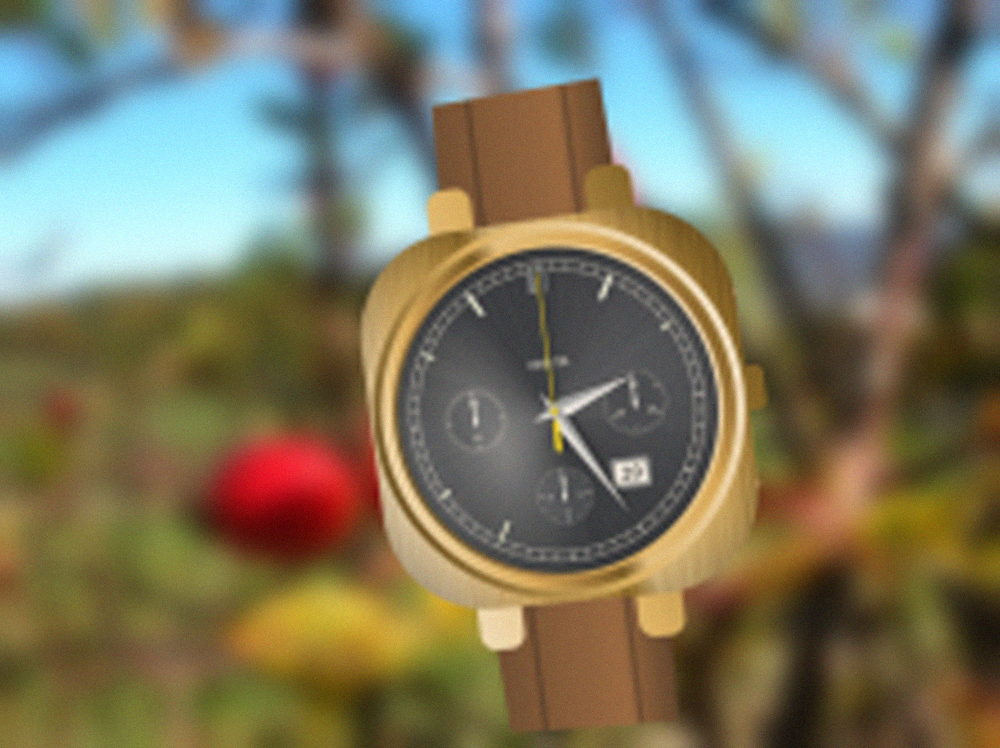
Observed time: 2:25
